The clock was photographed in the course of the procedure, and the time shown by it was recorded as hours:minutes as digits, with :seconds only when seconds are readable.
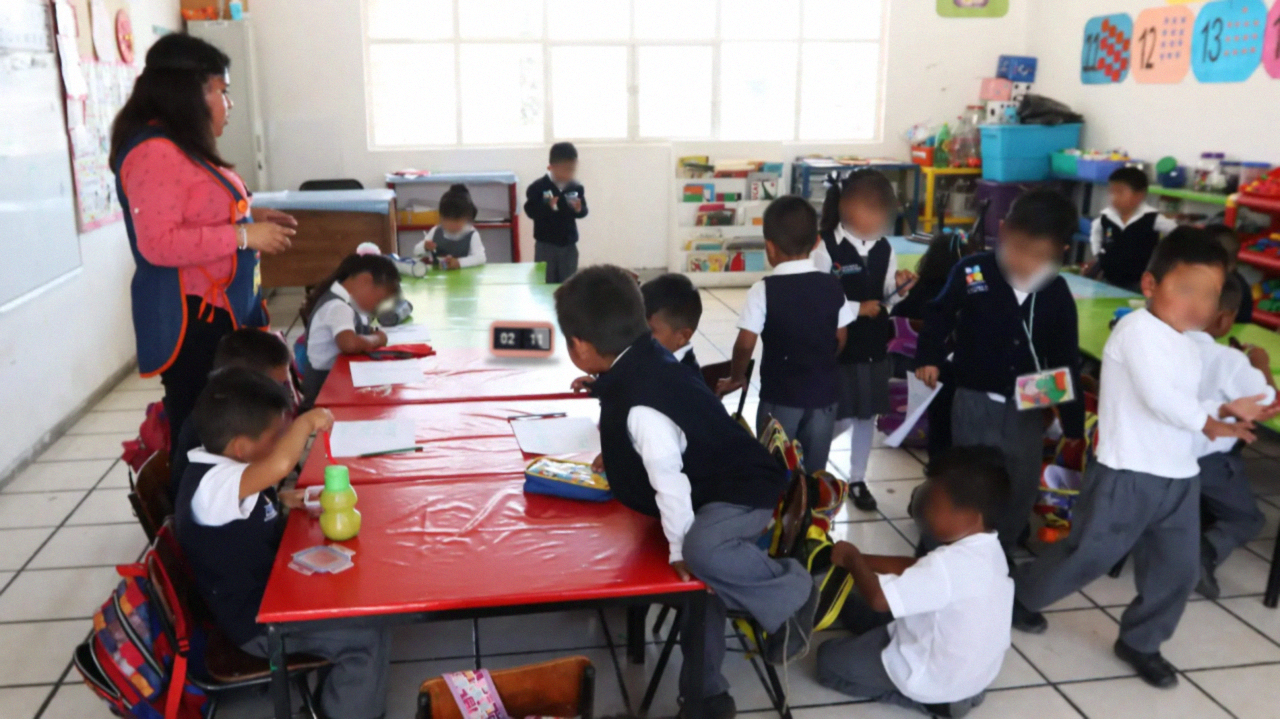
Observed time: 2:11
